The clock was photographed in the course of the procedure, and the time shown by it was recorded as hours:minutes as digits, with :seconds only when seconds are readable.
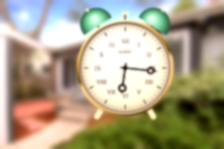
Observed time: 6:16
